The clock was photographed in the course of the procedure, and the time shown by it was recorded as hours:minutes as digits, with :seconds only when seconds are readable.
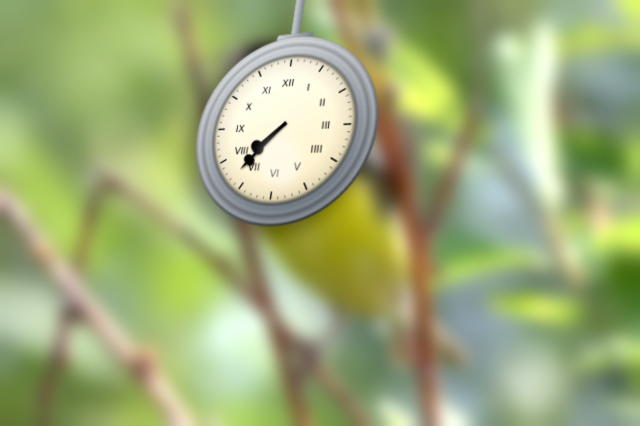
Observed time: 7:37
